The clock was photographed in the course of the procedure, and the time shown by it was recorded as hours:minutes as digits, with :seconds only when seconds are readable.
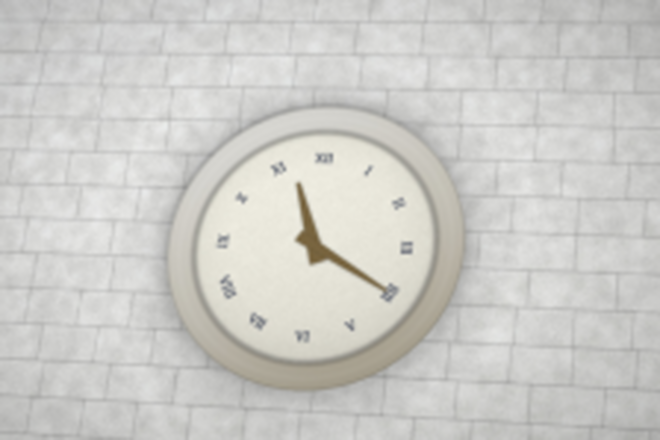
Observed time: 11:20
